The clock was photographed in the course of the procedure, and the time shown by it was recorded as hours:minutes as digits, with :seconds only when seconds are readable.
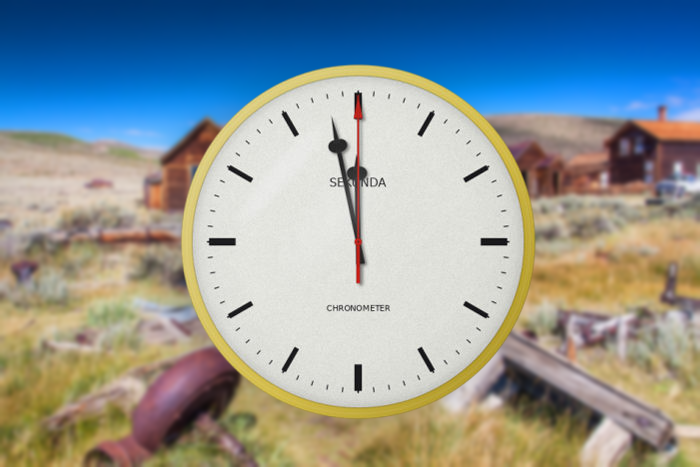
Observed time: 11:58:00
